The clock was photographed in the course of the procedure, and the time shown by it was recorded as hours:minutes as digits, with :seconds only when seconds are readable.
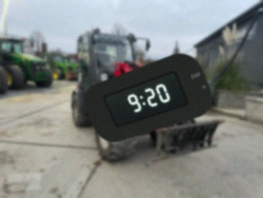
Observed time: 9:20
